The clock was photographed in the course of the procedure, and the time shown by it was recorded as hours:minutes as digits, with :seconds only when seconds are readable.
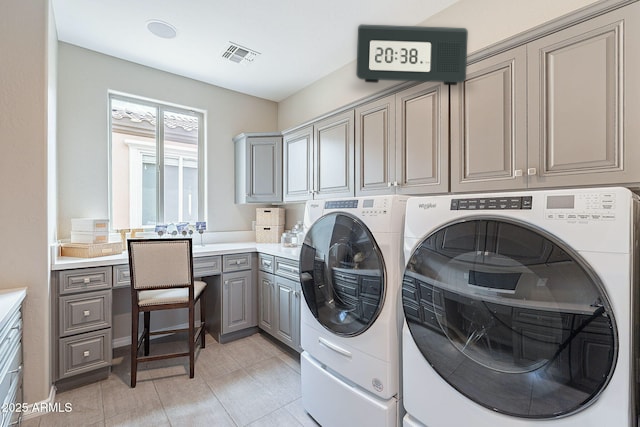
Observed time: 20:38
